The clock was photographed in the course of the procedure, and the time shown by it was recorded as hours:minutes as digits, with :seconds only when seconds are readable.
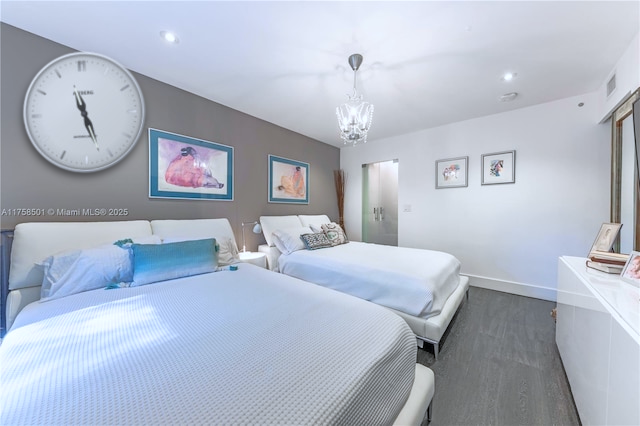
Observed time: 11:27
